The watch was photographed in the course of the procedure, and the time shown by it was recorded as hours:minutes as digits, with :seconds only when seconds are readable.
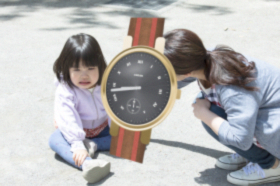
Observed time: 8:43
